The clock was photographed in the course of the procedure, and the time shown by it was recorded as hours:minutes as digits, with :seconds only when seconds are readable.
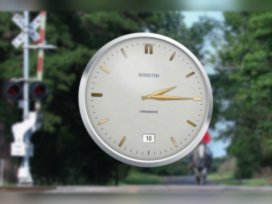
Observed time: 2:15
